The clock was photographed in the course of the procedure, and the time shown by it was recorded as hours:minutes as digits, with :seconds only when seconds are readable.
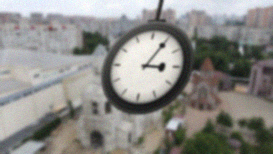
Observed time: 3:05
